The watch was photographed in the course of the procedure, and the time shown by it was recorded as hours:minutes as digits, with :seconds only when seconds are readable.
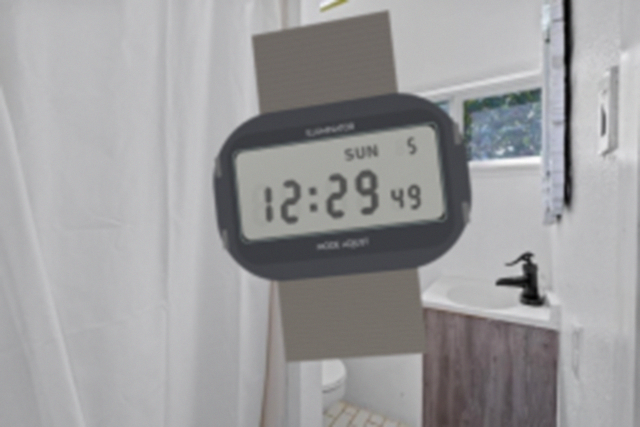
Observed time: 12:29:49
